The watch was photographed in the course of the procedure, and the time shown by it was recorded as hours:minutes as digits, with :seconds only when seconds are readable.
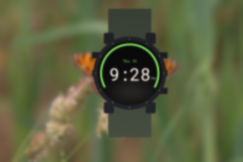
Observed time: 9:28
